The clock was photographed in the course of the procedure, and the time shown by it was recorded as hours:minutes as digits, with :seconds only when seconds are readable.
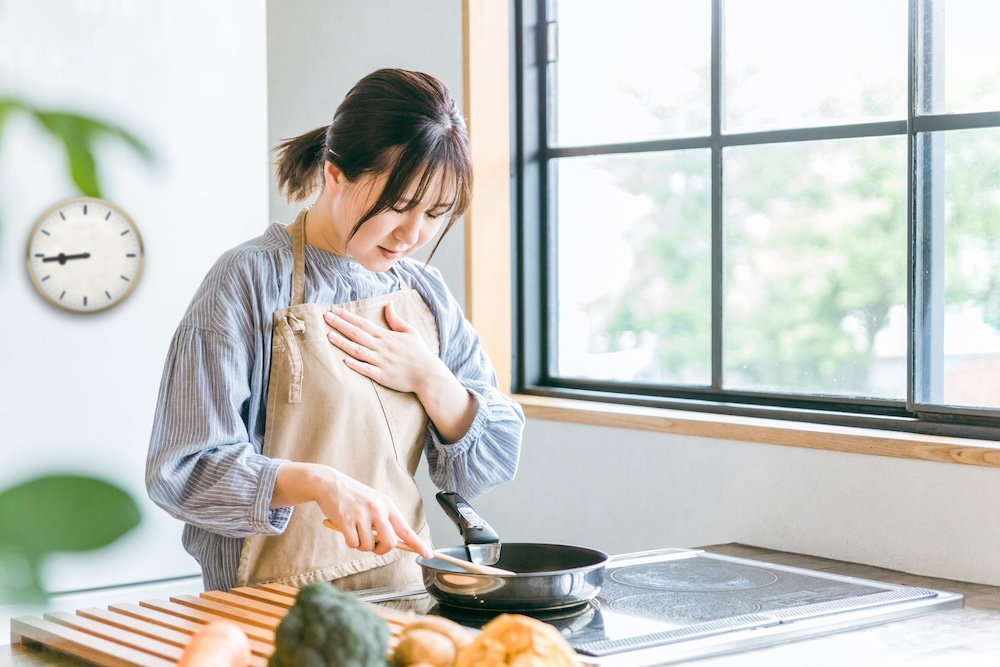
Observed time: 8:44
